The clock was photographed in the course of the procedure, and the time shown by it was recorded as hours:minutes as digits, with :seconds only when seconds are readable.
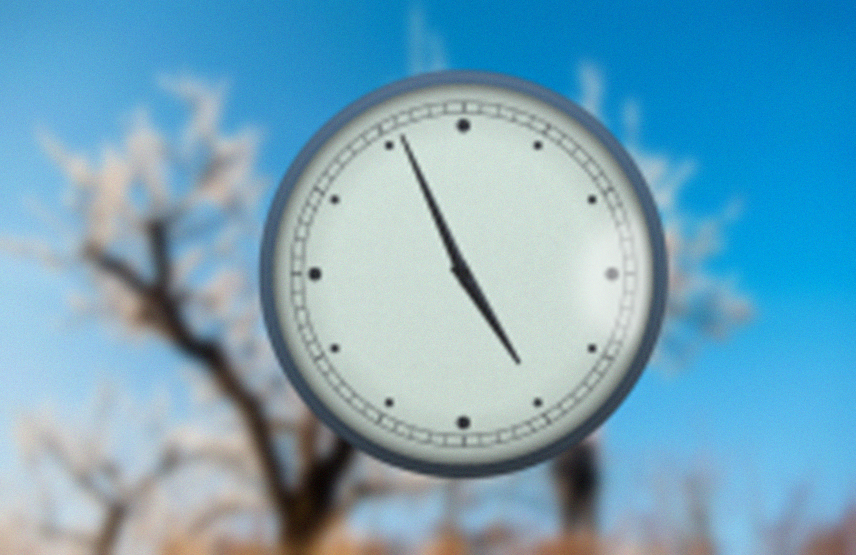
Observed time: 4:56
